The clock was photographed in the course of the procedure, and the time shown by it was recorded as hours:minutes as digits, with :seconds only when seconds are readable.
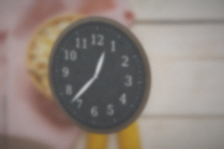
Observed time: 12:37
